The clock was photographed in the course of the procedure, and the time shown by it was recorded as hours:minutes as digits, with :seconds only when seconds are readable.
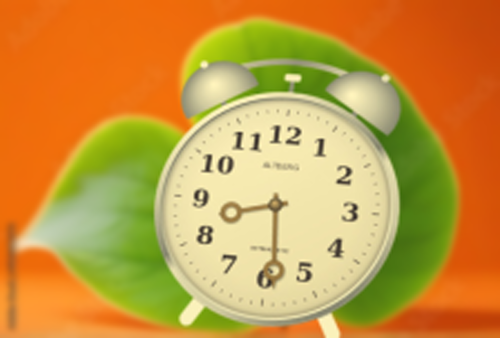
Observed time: 8:29
